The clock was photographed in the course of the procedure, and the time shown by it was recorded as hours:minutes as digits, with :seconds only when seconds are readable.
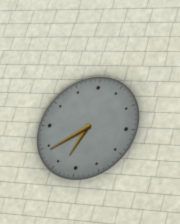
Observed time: 6:39
